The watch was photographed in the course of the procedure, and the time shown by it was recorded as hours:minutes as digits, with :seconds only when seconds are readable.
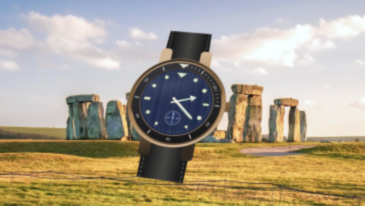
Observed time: 2:22
